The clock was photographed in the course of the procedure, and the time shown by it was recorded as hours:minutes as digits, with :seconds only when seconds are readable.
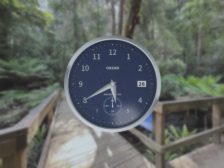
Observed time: 5:40
